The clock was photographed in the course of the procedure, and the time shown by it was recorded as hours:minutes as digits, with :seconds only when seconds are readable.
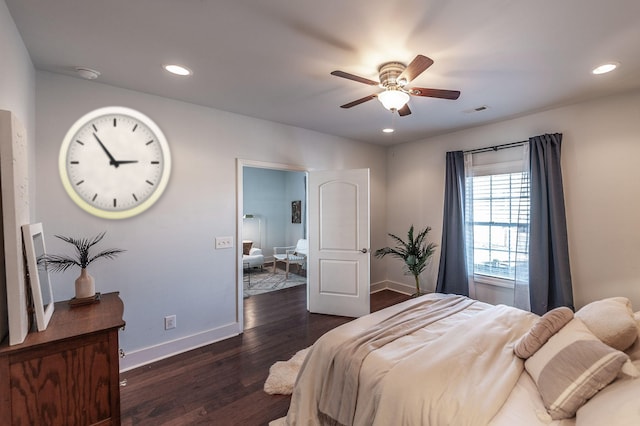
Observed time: 2:54
